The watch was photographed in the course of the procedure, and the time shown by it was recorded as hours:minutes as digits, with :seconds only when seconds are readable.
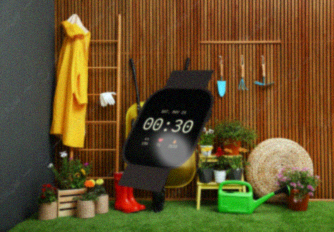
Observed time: 0:30
